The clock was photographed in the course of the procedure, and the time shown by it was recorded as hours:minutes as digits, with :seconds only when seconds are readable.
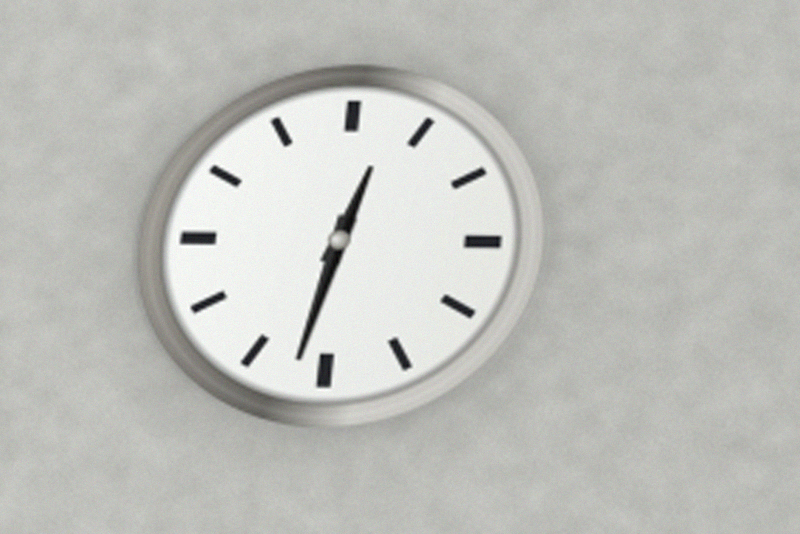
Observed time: 12:32
